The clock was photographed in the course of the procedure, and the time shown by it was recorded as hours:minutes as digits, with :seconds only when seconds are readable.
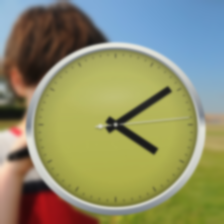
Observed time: 4:09:14
